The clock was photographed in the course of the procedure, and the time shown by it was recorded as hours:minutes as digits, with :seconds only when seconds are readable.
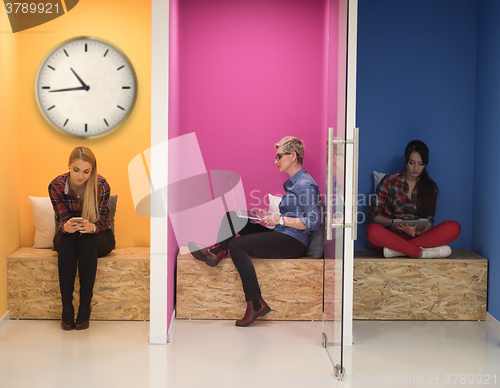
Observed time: 10:44
